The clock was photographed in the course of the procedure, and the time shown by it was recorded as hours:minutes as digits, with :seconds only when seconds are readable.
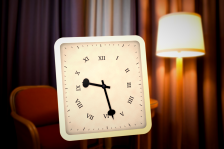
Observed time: 9:28
